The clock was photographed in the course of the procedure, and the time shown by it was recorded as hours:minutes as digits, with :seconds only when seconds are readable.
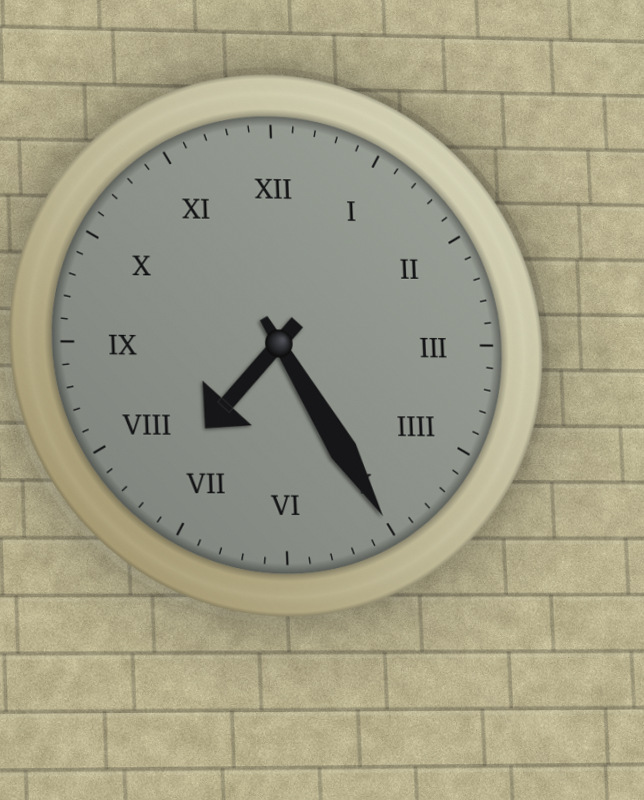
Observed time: 7:25
